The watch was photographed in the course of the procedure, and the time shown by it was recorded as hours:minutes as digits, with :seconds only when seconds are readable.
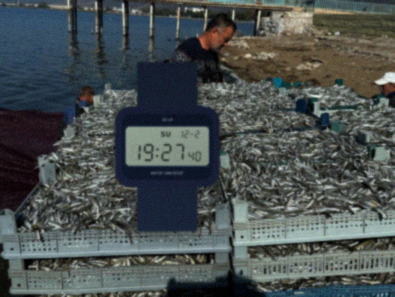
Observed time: 19:27
